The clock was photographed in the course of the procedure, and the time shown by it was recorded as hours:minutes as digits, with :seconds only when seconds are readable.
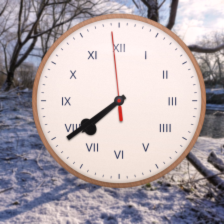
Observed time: 7:38:59
